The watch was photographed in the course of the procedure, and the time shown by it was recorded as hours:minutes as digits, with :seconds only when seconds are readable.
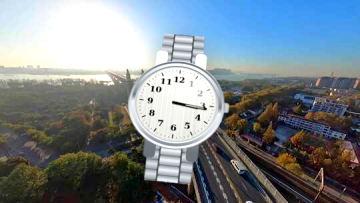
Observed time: 3:16
